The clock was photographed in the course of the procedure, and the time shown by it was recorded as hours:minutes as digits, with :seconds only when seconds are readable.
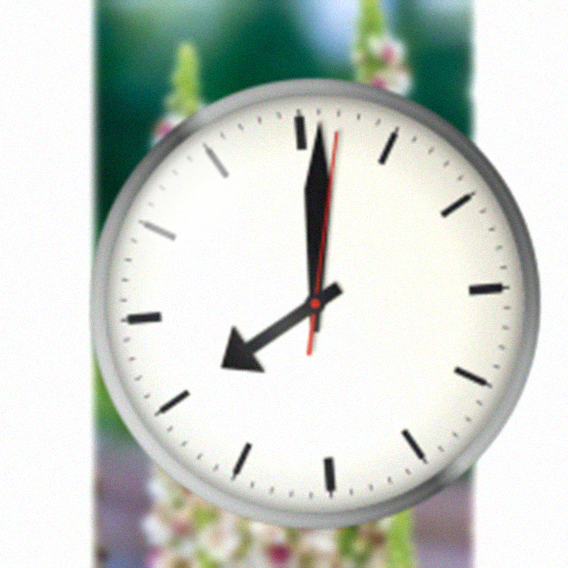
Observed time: 8:01:02
